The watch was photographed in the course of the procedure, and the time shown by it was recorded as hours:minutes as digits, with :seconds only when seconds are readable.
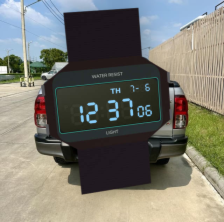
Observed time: 12:37:06
